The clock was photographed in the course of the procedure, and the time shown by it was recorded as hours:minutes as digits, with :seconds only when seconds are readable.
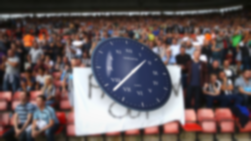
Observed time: 1:38
